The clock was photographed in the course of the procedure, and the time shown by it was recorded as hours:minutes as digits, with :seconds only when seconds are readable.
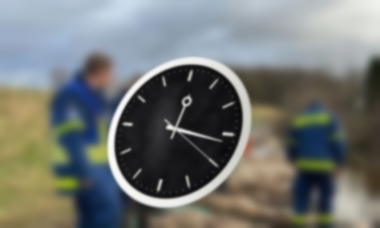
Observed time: 12:16:20
